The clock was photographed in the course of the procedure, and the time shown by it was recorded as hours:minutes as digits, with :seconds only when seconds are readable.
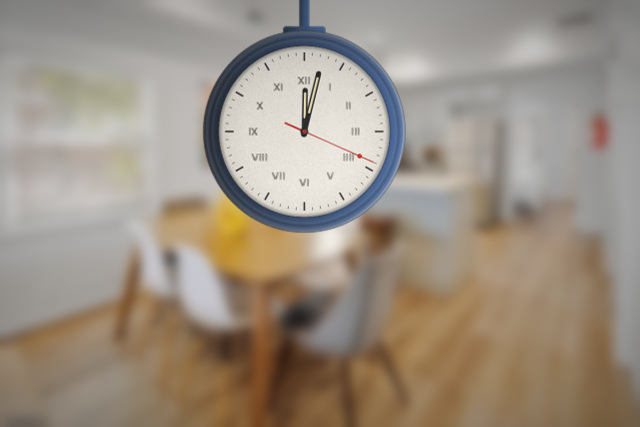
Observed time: 12:02:19
